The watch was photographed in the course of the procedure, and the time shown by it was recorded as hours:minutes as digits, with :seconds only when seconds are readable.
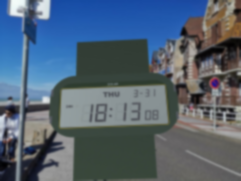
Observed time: 18:13
